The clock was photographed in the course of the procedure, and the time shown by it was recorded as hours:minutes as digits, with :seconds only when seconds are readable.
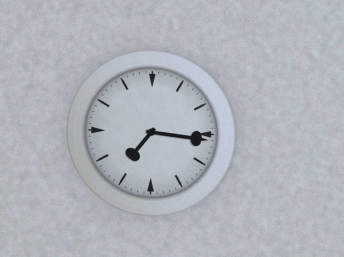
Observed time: 7:16
